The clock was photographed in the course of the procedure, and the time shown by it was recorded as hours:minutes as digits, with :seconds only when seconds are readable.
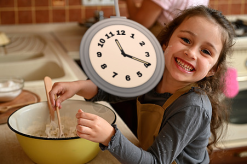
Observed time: 11:19
